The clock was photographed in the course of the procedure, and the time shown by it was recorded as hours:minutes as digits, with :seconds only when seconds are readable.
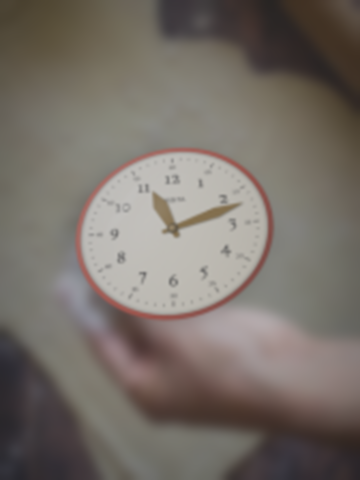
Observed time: 11:12
